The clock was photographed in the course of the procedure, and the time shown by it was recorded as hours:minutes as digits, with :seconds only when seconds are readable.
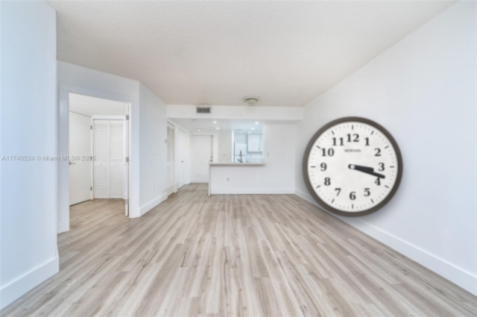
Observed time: 3:18
